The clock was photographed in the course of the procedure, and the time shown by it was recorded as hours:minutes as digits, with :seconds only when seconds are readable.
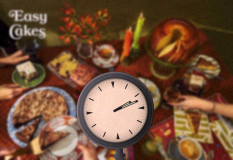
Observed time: 2:12
